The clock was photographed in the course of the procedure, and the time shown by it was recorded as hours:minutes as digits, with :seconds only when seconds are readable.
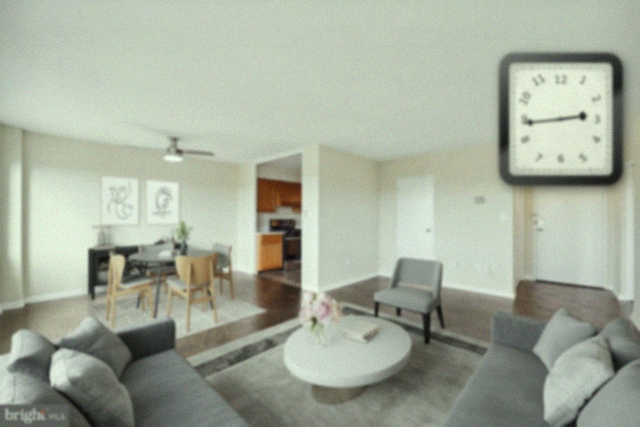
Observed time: 2:44
